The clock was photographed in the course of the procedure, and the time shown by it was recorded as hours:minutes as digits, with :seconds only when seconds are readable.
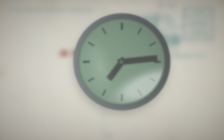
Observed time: 7:14
